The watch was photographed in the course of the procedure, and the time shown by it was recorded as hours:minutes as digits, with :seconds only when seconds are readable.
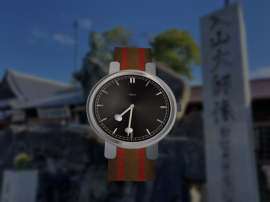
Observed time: 7:31
